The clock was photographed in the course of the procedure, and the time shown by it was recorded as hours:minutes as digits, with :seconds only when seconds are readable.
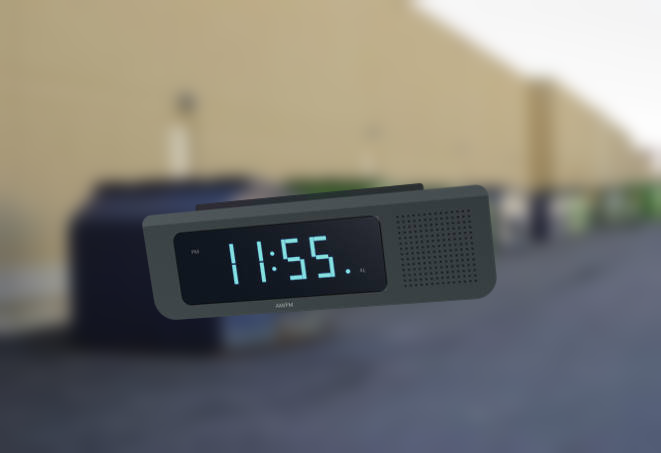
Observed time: 11:55
